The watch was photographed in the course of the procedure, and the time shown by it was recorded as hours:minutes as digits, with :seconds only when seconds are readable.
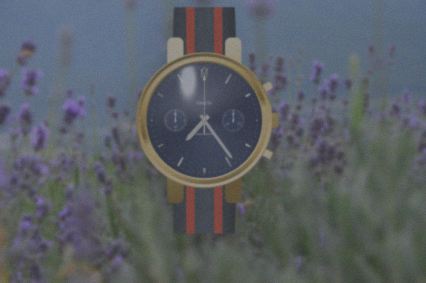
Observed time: 7:24
